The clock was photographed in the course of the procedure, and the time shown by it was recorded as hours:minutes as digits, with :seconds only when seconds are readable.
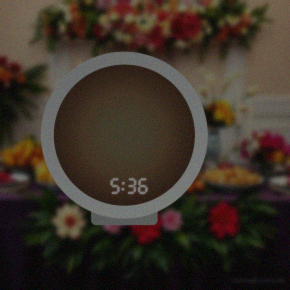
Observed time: 5:36
